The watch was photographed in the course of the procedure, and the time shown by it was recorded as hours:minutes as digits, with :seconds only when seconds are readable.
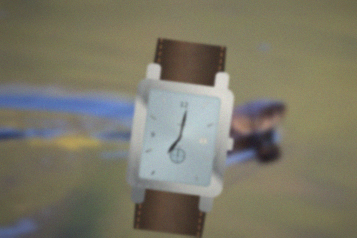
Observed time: 7:01
